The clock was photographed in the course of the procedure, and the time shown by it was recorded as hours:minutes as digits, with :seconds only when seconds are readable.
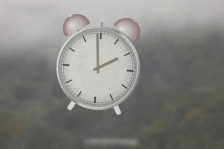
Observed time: 1:59
